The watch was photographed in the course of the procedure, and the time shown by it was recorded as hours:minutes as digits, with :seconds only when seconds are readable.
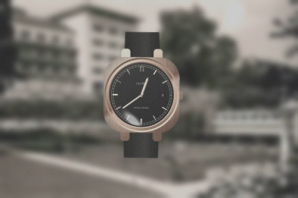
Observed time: 12:39
